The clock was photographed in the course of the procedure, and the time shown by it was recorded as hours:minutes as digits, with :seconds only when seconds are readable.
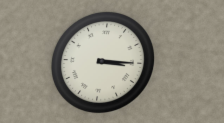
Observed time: 3:15
